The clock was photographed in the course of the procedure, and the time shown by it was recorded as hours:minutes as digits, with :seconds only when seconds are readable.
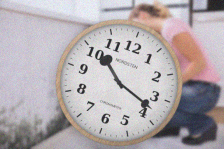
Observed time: 10:18
